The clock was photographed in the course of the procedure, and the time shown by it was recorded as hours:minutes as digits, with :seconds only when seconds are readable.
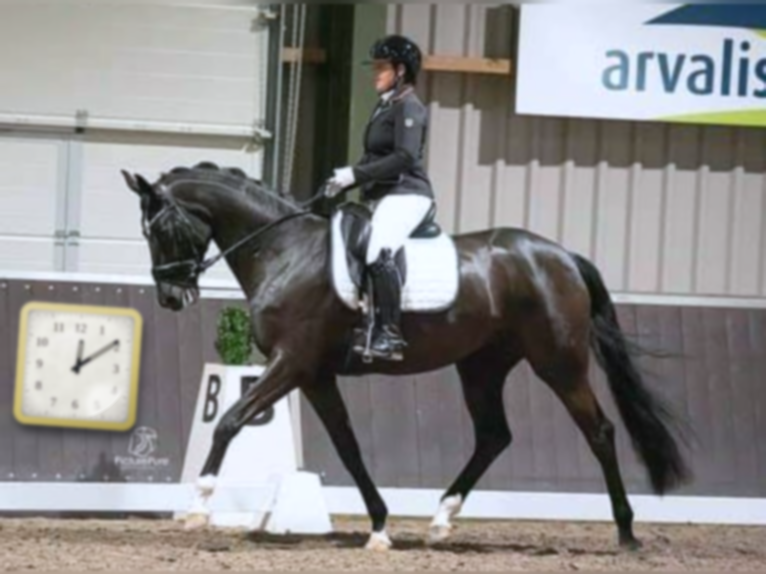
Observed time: 12:09
